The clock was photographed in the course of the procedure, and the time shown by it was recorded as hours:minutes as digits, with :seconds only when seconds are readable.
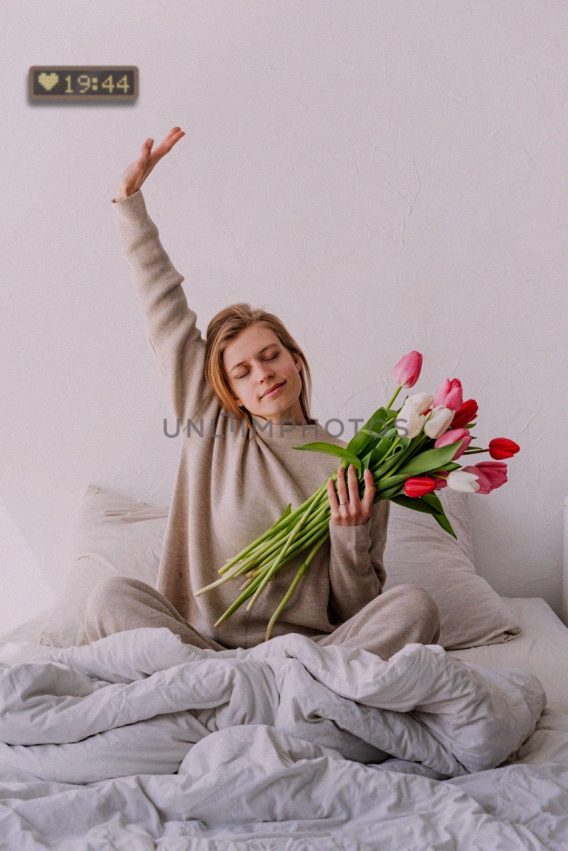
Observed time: 19:44
